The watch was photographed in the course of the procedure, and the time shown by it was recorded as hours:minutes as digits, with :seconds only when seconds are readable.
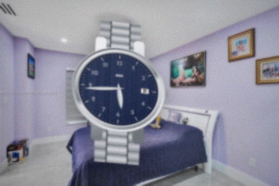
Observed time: 5:44
